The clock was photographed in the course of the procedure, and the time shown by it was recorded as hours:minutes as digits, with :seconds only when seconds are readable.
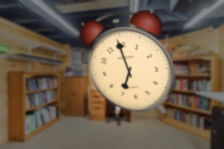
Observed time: 6:59
